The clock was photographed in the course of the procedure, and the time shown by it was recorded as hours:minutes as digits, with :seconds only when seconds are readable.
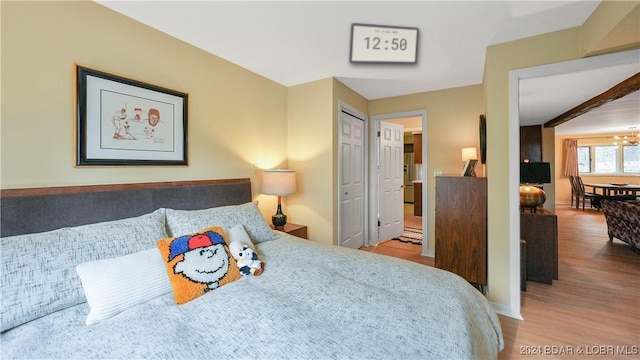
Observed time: 12:50
